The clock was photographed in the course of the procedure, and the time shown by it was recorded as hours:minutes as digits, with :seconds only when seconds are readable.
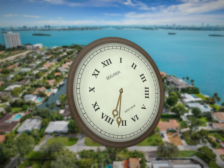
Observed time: 7:36
